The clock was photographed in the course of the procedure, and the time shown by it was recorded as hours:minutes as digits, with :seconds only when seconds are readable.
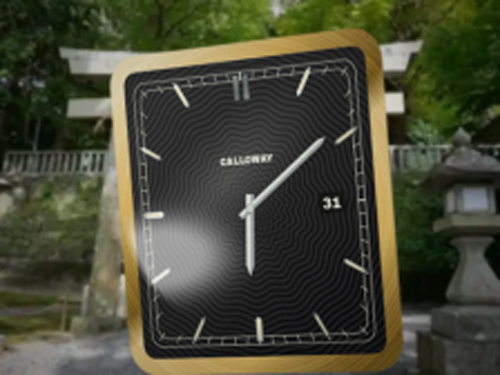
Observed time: 6:09
